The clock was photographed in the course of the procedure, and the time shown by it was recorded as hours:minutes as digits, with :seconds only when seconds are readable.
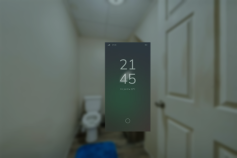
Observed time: 21:45
